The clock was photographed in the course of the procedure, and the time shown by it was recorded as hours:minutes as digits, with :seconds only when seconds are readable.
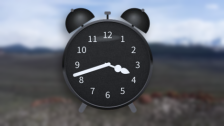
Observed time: 3:42
